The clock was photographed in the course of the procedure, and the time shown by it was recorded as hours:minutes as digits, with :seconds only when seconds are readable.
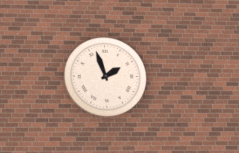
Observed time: 1:57
